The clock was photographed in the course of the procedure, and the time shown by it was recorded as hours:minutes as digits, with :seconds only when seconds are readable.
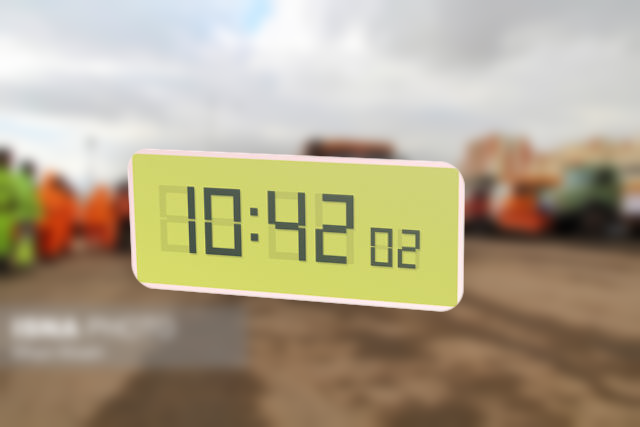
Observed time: 10:42:02
